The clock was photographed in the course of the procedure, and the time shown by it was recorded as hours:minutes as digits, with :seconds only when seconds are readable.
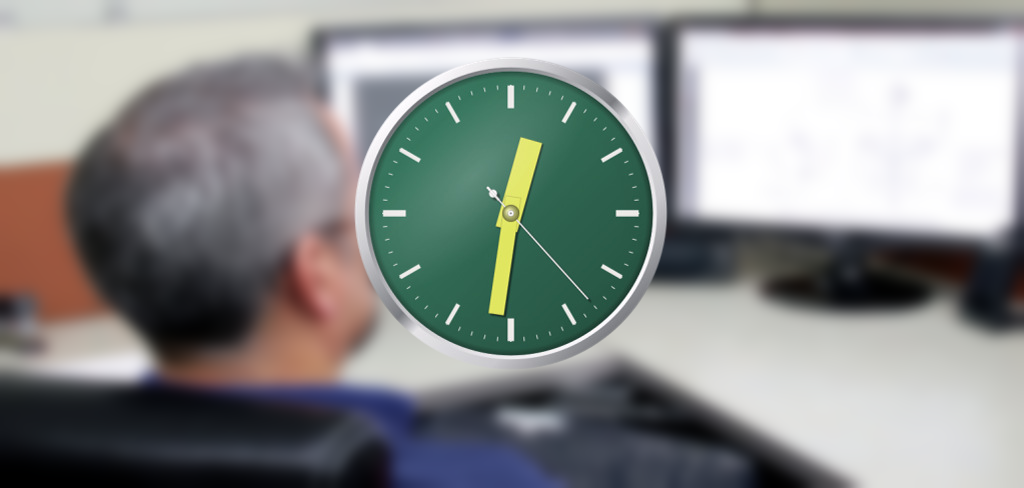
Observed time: 12:31:23
